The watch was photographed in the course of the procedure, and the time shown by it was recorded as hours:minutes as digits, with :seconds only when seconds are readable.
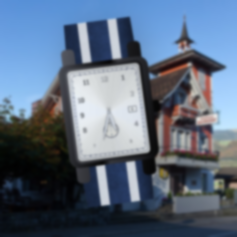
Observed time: 5:33
